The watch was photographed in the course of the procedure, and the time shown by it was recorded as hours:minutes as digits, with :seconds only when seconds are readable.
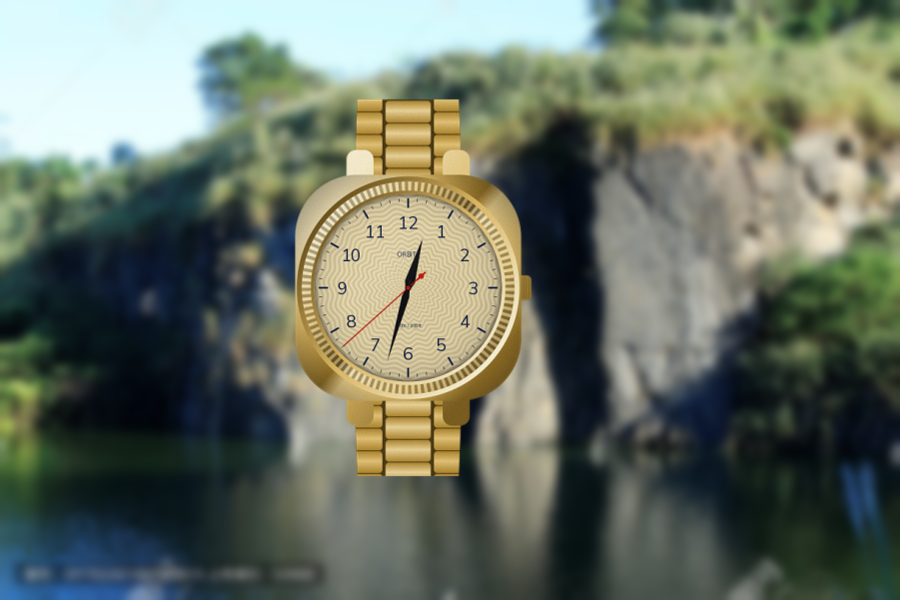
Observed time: 12:32:38
